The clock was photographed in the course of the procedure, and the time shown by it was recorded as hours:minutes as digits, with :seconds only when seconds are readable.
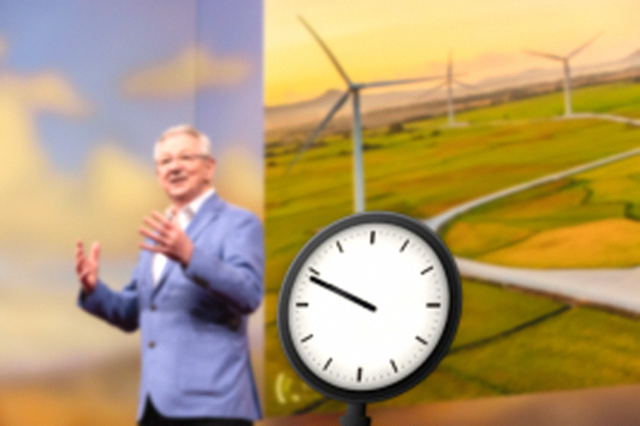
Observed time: 9:49
